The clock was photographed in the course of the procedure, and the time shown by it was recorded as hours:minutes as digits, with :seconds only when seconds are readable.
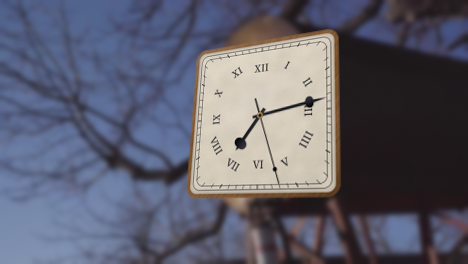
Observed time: 7:13:27
